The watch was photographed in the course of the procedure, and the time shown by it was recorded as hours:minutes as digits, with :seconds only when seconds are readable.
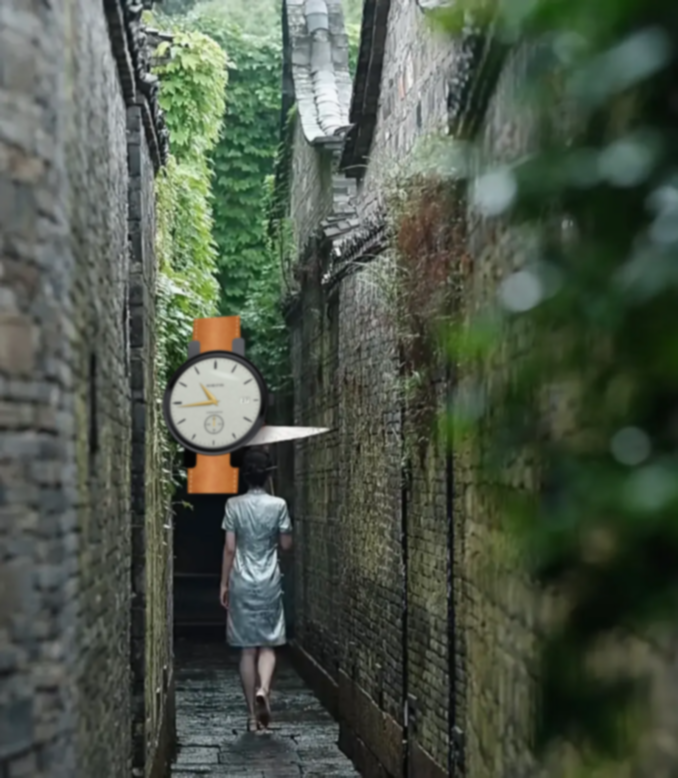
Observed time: 10:44
